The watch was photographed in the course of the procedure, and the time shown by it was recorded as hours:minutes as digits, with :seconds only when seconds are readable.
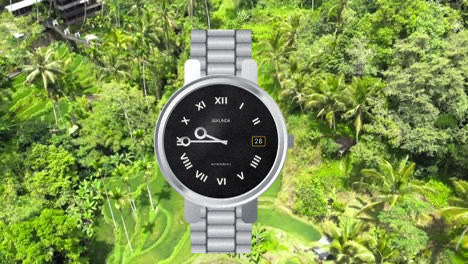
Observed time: 9:45
